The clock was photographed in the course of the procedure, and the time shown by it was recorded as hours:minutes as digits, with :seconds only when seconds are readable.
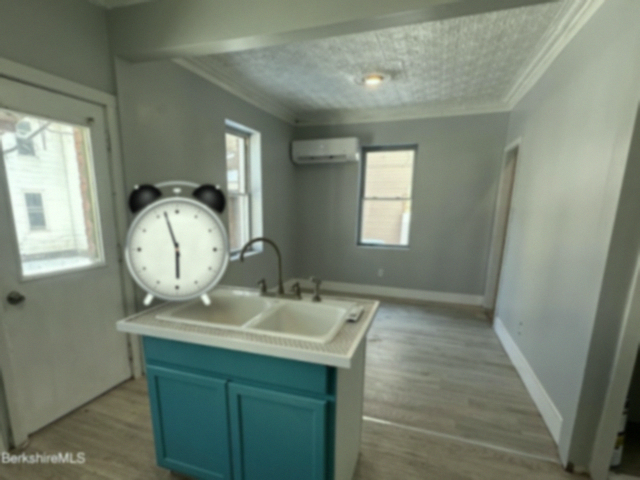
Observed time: 5:57
